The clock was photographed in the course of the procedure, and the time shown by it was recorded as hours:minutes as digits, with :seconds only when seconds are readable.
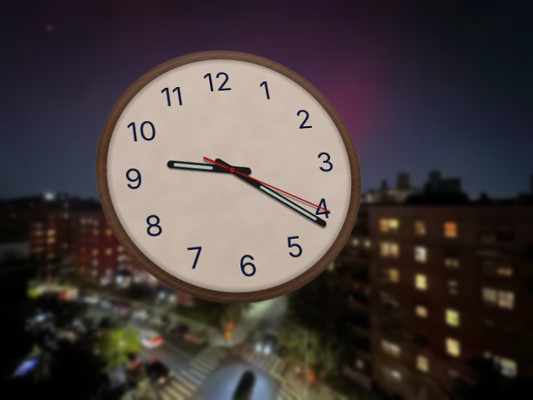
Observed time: 9:21:20
